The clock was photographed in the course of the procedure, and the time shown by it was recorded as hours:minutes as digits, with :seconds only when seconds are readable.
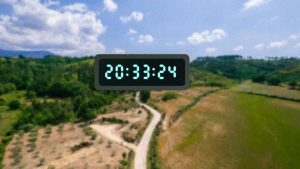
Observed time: 20:33:24
